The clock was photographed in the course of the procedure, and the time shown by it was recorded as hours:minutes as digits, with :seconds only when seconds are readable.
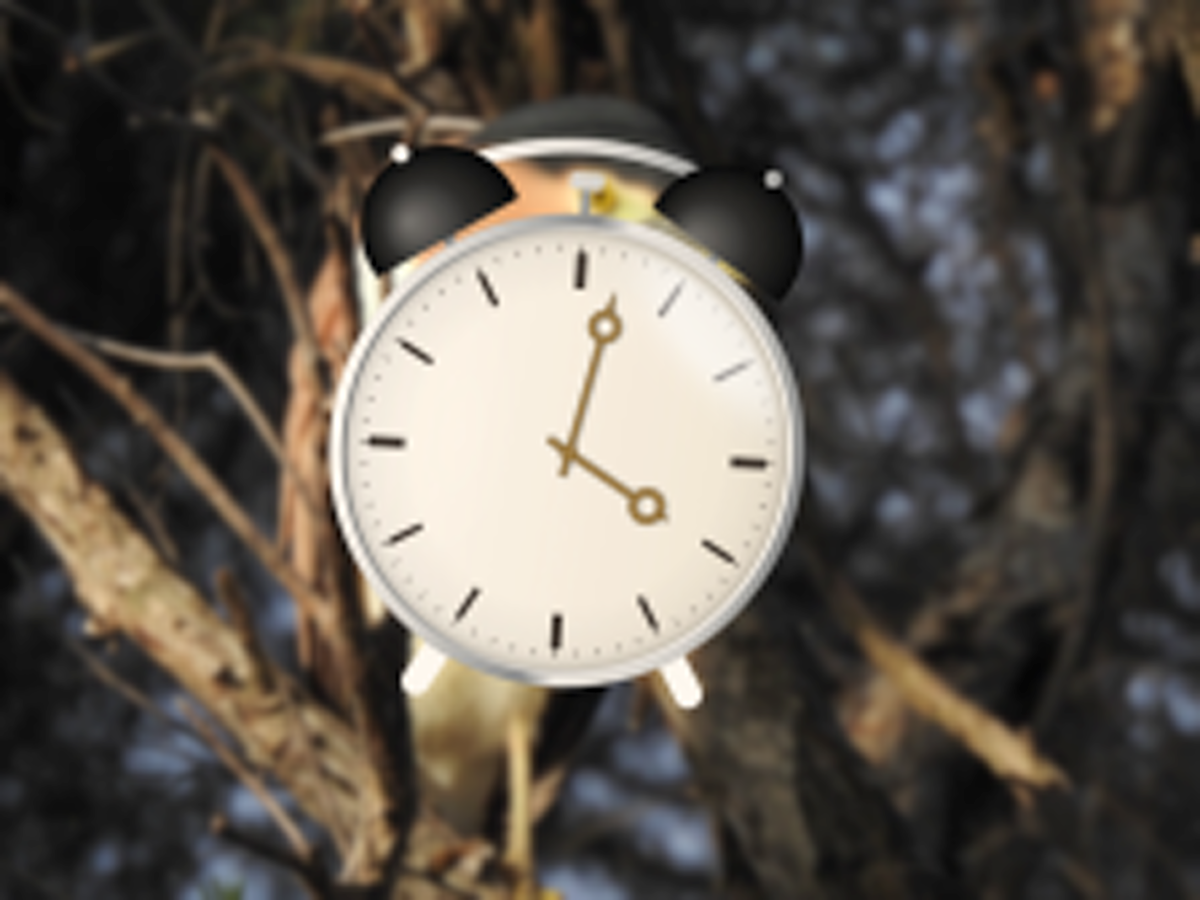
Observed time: 4:02
